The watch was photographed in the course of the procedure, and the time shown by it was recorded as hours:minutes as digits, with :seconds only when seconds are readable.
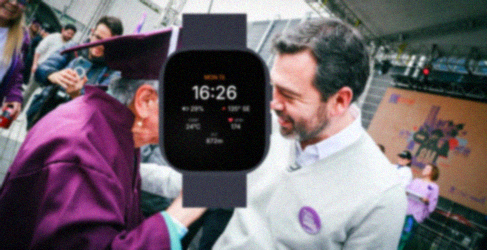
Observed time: 16:26
